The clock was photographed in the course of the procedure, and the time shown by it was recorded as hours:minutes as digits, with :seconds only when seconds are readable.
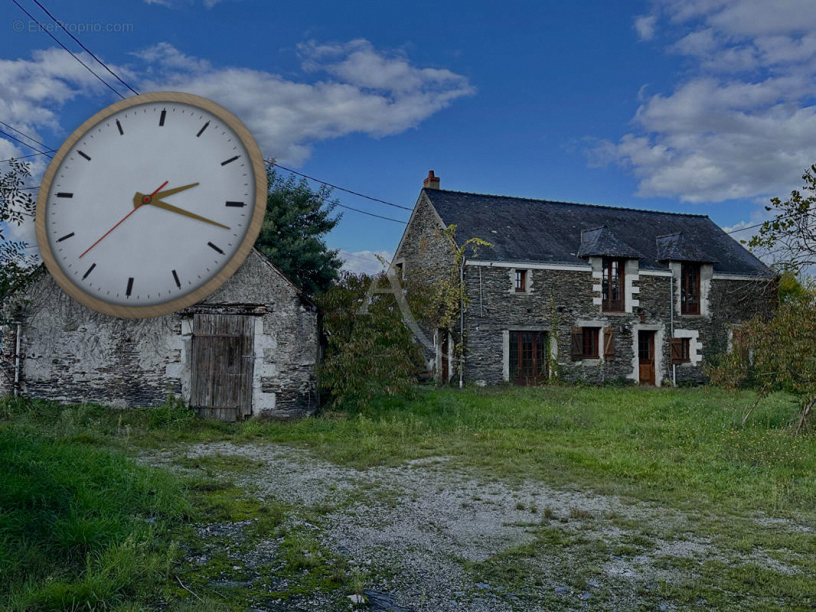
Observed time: 2:17:37
